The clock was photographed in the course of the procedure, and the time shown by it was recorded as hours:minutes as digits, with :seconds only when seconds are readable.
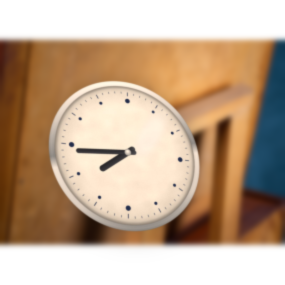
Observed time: 7:44
